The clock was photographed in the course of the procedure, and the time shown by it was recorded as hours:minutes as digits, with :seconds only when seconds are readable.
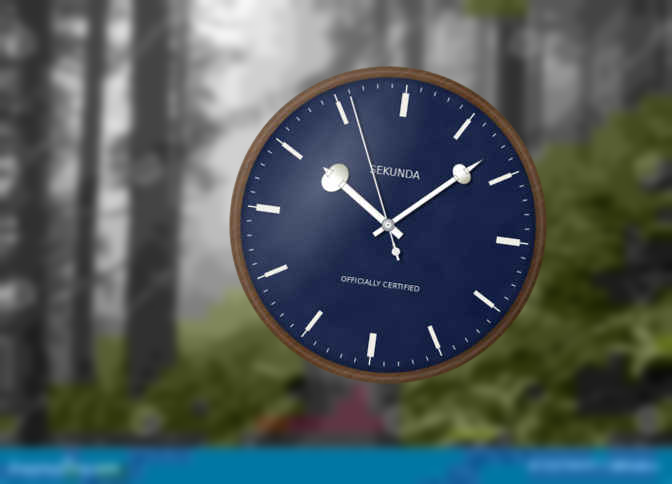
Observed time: 10:07:56
